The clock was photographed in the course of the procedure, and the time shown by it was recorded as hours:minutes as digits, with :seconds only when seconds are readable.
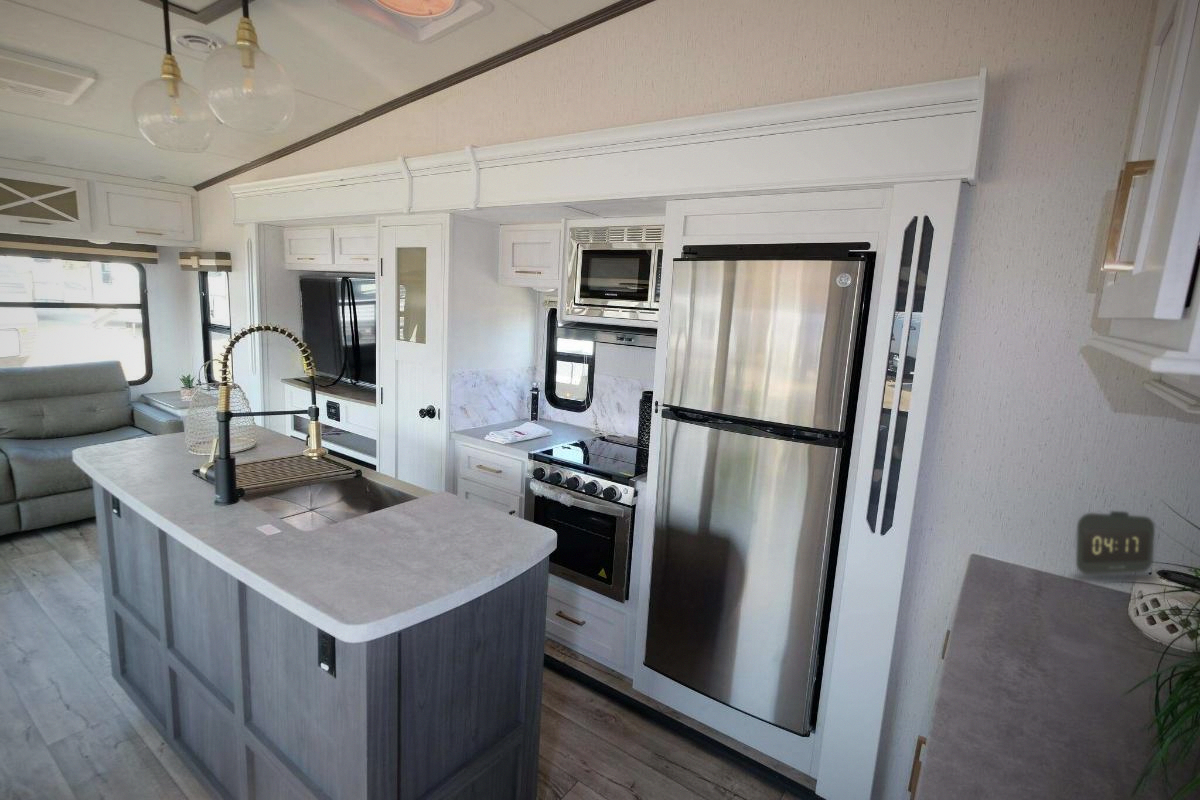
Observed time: 4:17
